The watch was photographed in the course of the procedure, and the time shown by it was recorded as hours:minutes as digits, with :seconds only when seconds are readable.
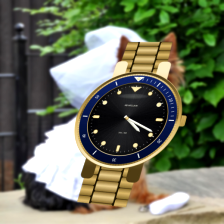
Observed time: 4:19
